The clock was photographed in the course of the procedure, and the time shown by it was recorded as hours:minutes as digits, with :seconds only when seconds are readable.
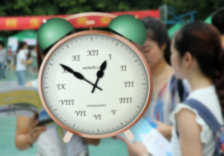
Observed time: 12:51
